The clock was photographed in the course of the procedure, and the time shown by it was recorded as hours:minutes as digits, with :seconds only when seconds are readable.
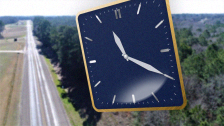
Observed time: 11:20
